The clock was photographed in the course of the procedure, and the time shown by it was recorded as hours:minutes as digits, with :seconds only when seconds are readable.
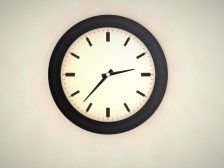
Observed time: 2:37
